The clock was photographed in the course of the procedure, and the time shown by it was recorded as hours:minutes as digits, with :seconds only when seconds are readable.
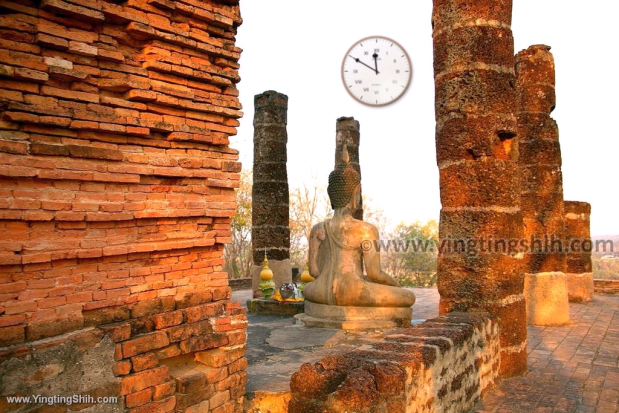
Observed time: 11:50
